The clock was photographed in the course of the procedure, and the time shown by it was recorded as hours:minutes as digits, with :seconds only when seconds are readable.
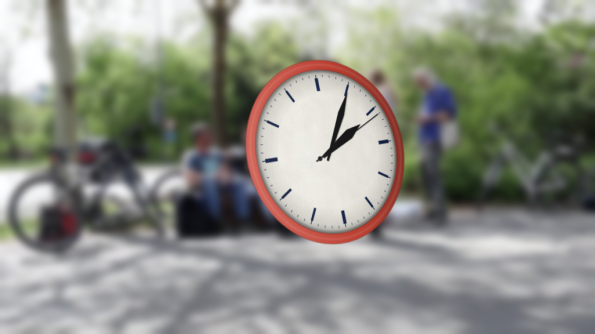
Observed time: 2:05:11
